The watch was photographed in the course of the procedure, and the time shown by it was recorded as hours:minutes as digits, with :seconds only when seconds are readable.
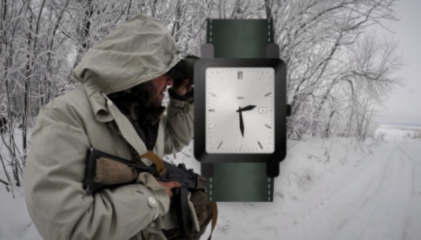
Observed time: 2:29
